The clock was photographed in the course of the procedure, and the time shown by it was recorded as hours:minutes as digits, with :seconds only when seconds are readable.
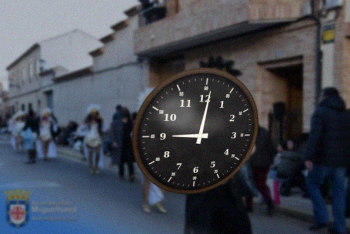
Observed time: 9:01
